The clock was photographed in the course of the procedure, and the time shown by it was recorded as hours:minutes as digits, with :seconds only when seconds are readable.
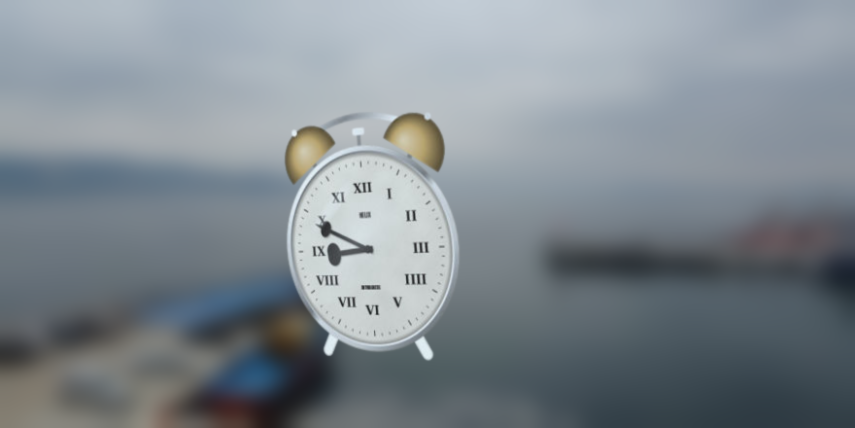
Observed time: 8:49
